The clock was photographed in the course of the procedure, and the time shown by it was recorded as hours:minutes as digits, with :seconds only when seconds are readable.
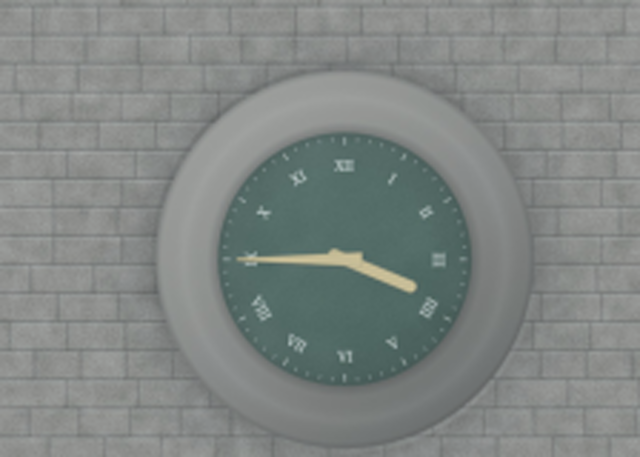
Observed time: 3:45
